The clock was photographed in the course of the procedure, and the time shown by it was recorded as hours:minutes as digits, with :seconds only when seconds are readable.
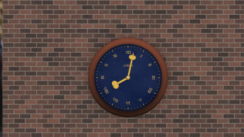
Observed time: 8:02
